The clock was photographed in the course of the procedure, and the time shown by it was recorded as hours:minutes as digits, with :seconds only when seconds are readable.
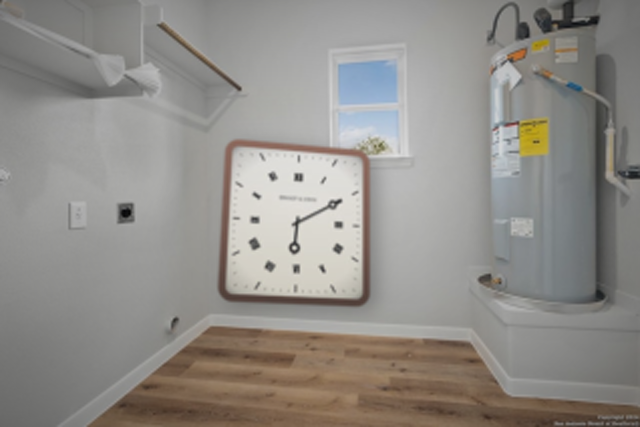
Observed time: 6:10
